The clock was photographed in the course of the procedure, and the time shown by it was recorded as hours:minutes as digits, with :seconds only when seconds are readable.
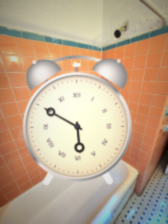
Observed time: 5:50
